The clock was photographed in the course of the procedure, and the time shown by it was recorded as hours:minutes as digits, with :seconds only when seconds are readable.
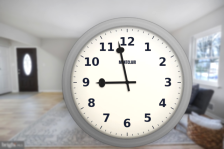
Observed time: 8:58
